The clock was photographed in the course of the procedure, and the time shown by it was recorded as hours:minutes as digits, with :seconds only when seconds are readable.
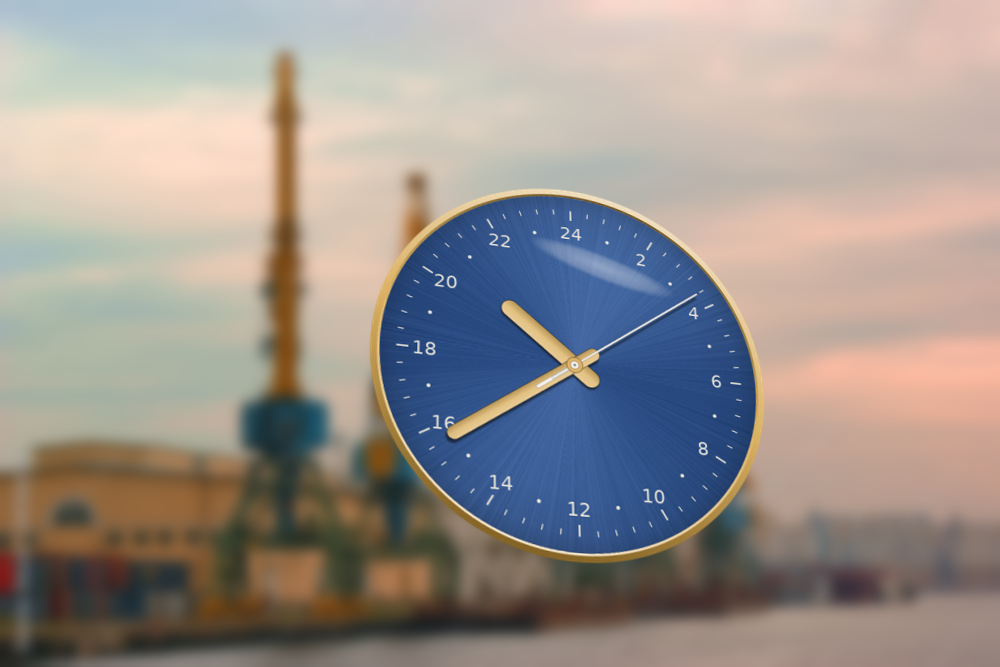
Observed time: 20:39:09
